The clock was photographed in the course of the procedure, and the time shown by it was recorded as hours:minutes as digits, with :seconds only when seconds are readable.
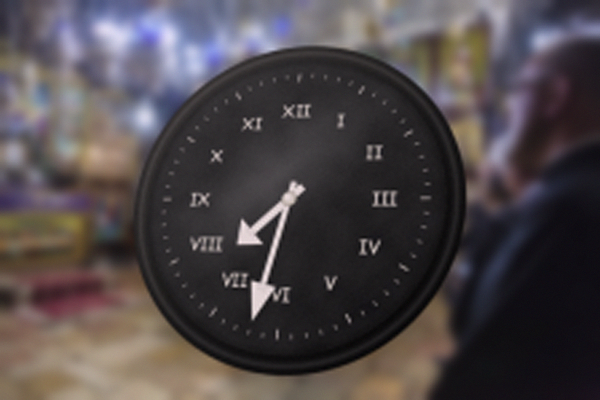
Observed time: 7:32
